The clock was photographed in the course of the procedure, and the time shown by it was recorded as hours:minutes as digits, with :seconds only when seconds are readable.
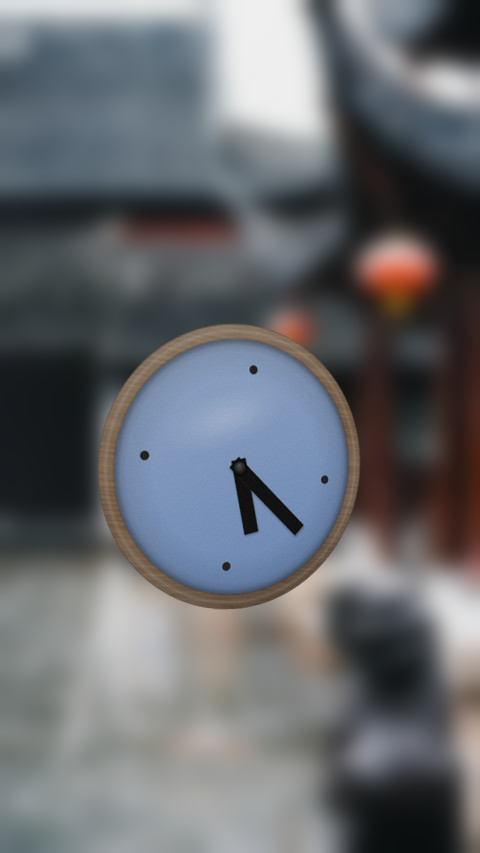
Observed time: 5:21
